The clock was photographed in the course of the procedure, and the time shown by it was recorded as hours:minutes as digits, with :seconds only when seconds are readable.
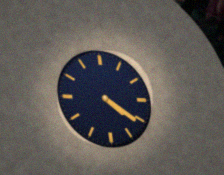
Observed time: 4:21
